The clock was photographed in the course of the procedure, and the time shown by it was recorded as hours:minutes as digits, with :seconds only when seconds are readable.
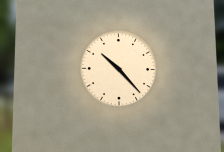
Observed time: 10:23
